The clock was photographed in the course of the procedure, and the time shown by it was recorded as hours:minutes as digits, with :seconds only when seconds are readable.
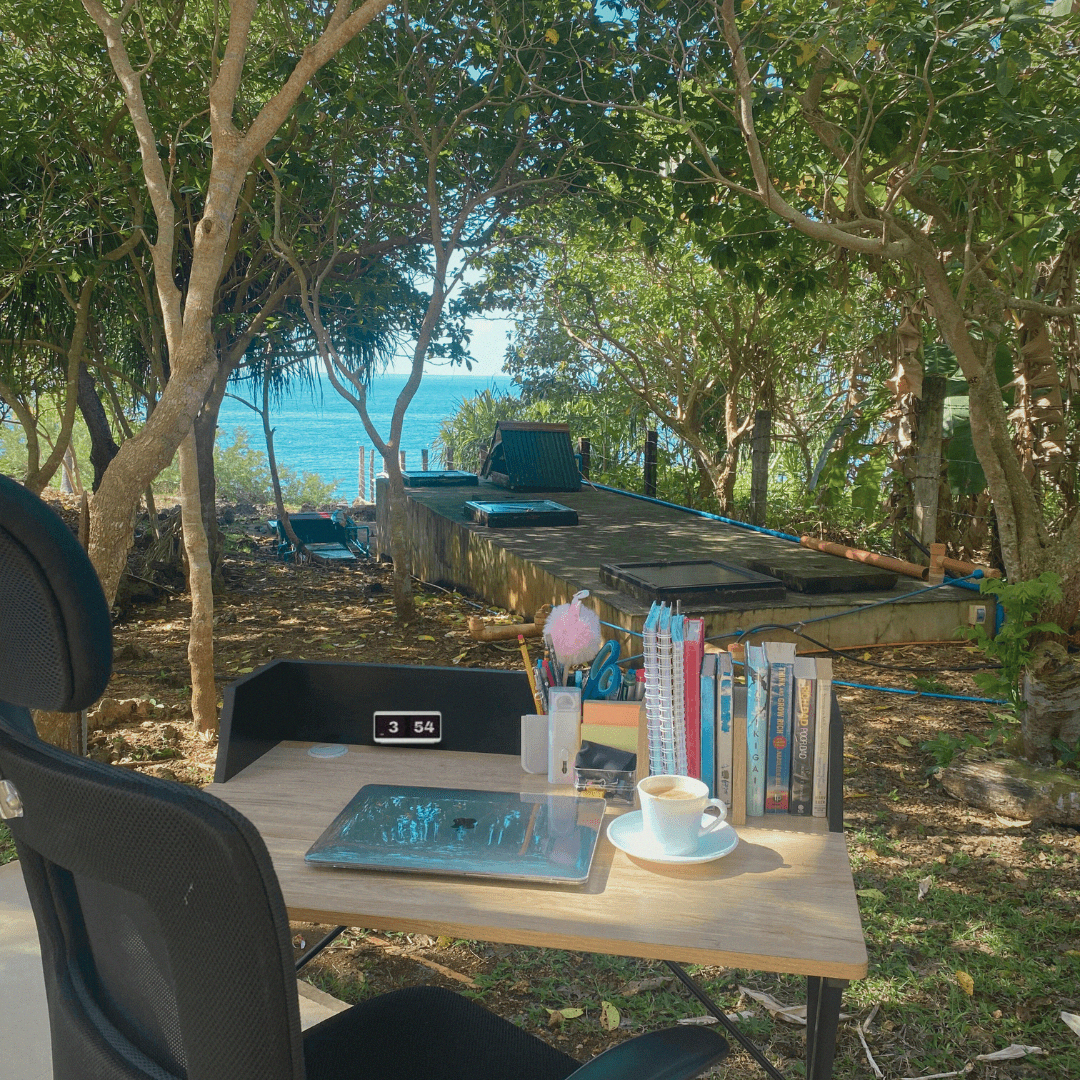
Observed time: 3:54
